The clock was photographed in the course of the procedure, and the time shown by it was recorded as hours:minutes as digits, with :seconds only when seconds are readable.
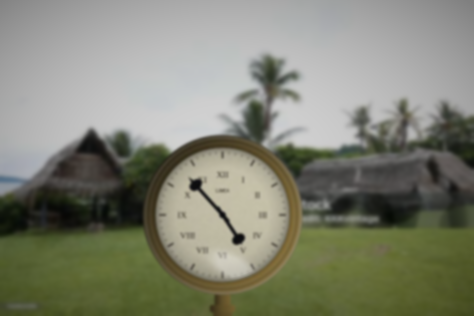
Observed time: 4:53
